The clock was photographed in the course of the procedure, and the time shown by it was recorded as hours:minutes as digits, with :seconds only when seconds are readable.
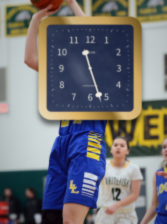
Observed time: 11:27
